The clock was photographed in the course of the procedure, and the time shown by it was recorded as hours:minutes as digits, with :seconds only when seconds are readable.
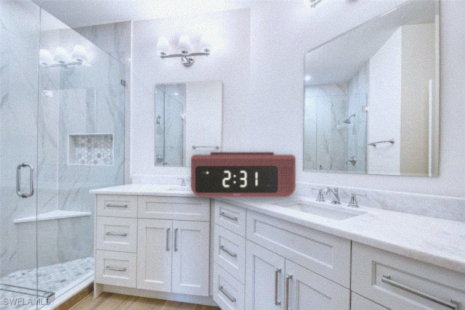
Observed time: 2:31
